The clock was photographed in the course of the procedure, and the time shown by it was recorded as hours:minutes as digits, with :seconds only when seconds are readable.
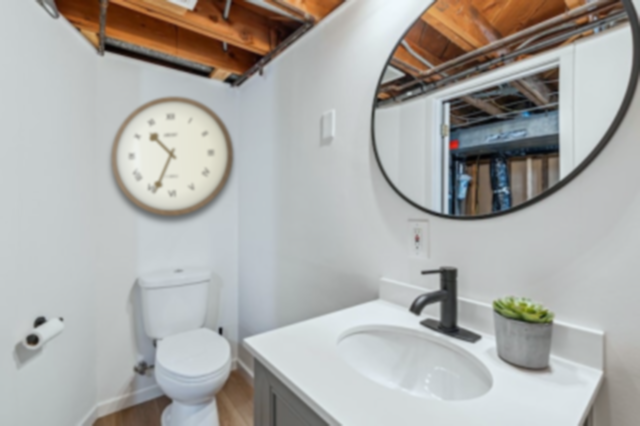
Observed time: 10:34
